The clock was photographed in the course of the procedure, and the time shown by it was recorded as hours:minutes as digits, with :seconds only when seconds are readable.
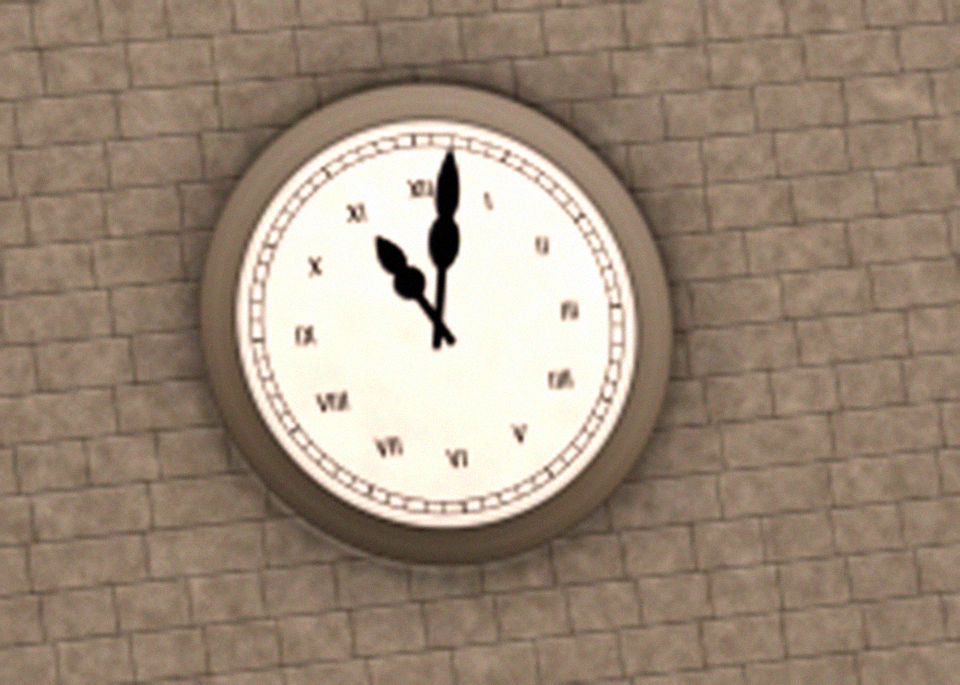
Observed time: 11:02
